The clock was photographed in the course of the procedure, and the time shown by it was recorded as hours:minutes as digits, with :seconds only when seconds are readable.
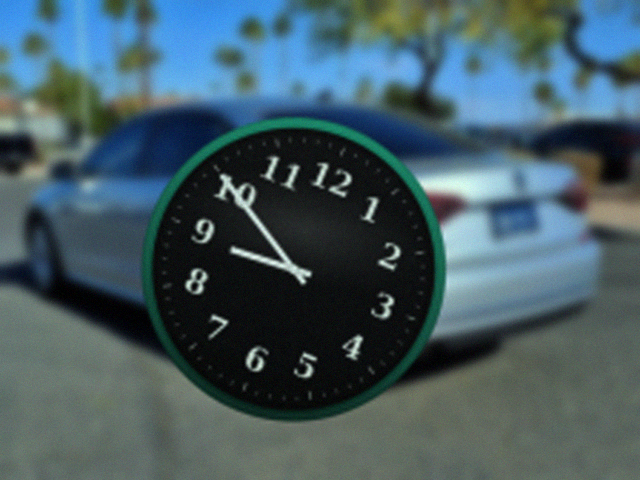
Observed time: 8:50
